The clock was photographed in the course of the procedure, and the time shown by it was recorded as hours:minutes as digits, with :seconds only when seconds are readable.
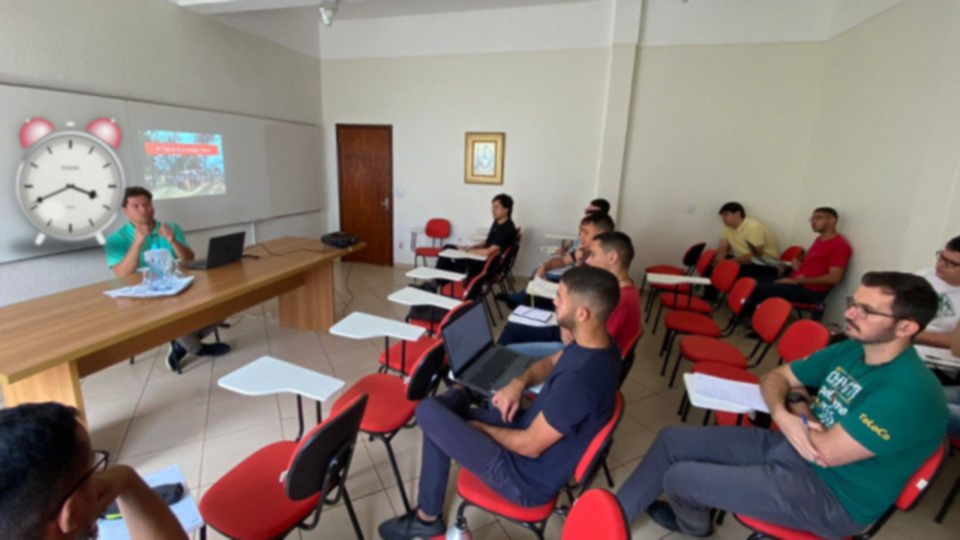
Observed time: 3:41
